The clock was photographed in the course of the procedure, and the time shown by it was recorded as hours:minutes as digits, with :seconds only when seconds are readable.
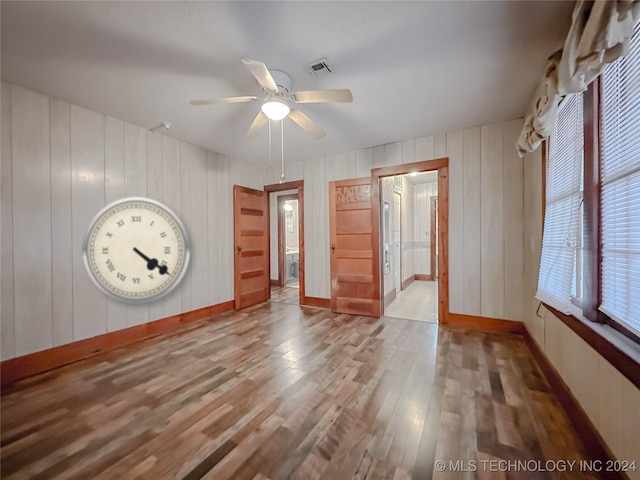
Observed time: 4:21
